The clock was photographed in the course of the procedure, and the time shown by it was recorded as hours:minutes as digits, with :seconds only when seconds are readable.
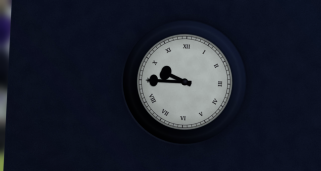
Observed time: 9:45
